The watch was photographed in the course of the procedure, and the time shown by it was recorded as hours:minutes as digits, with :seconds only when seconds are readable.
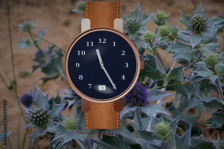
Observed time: 11:25
